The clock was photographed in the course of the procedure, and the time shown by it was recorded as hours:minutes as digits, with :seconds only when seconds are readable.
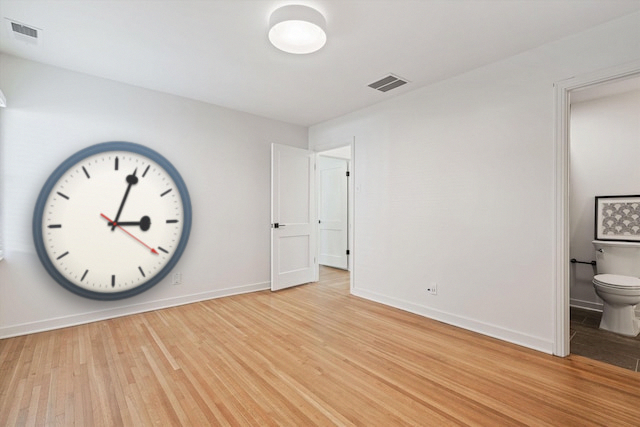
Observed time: 3:03:21
